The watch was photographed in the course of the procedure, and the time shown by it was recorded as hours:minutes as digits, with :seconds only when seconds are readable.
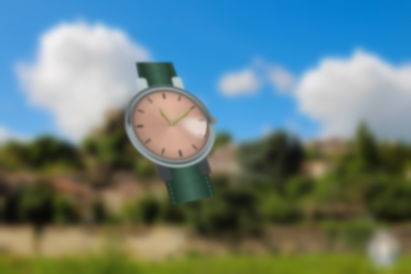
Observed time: 11:10
